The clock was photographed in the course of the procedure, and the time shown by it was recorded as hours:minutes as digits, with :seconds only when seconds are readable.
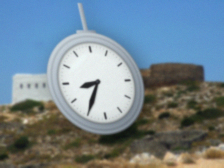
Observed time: 8:35
